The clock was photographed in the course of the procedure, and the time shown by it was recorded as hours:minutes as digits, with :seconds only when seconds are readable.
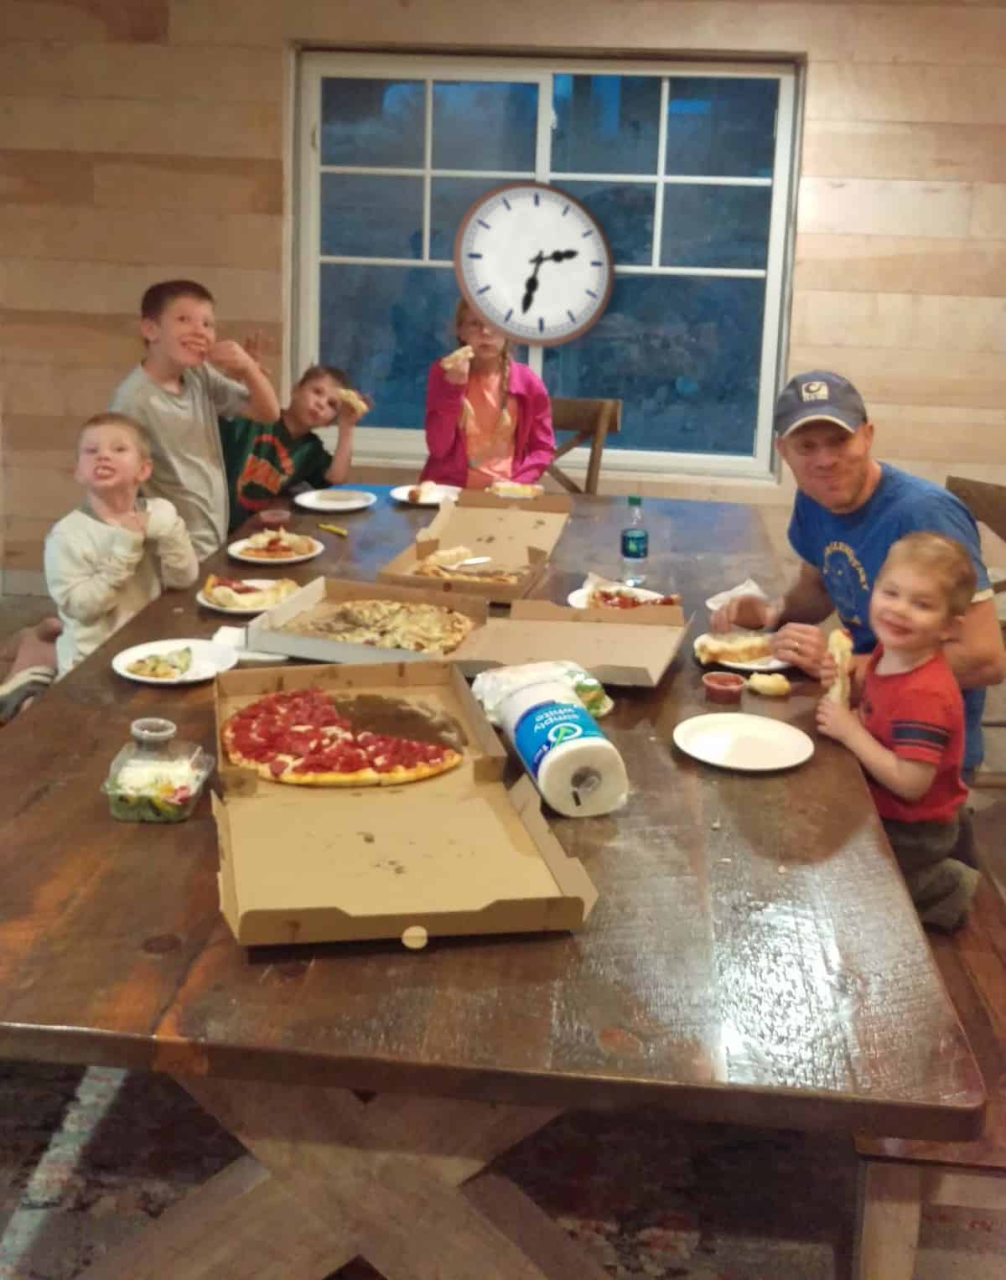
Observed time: 2:33
